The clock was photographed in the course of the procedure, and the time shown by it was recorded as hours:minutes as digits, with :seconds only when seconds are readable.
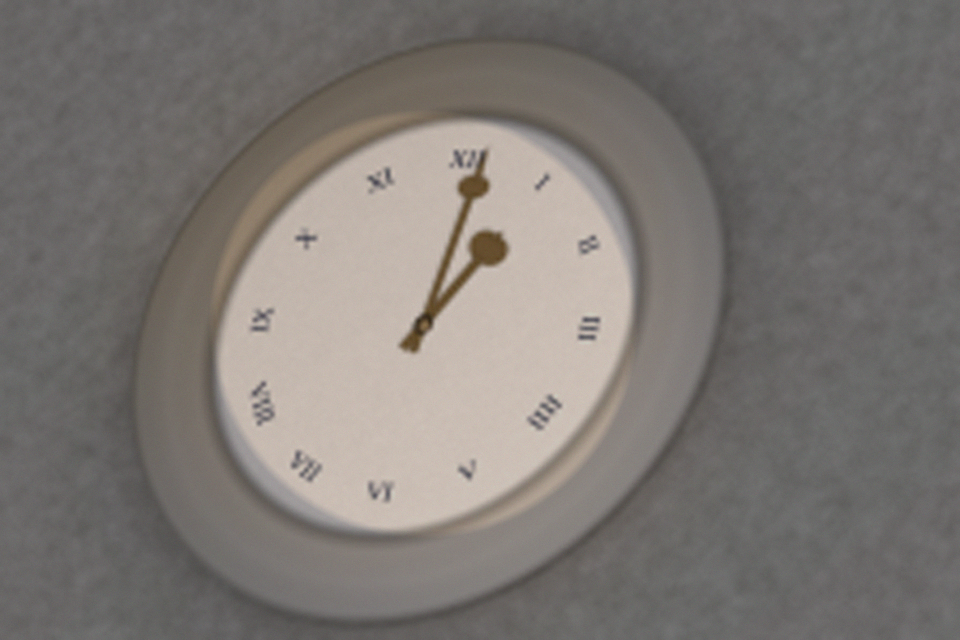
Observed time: 1:01
